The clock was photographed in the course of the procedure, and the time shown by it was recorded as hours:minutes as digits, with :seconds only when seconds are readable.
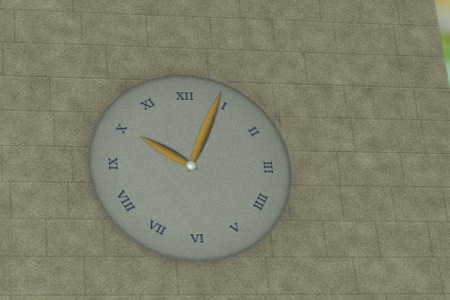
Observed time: 10:04
